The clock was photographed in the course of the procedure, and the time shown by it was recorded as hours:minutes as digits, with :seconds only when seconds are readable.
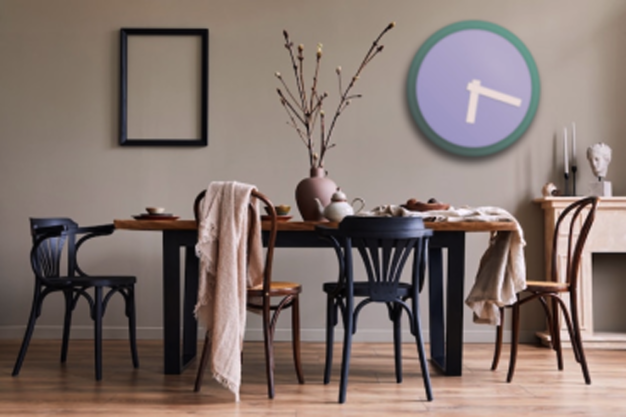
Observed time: 6:18
